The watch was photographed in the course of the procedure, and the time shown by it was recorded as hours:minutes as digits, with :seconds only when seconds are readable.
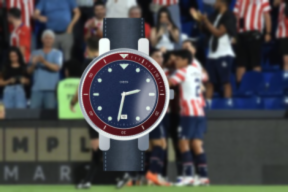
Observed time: 2:32
